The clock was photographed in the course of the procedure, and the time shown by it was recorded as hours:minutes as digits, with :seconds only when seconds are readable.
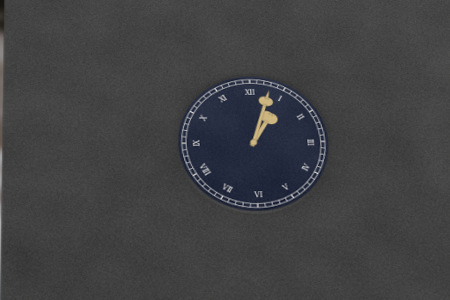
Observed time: 1:03
